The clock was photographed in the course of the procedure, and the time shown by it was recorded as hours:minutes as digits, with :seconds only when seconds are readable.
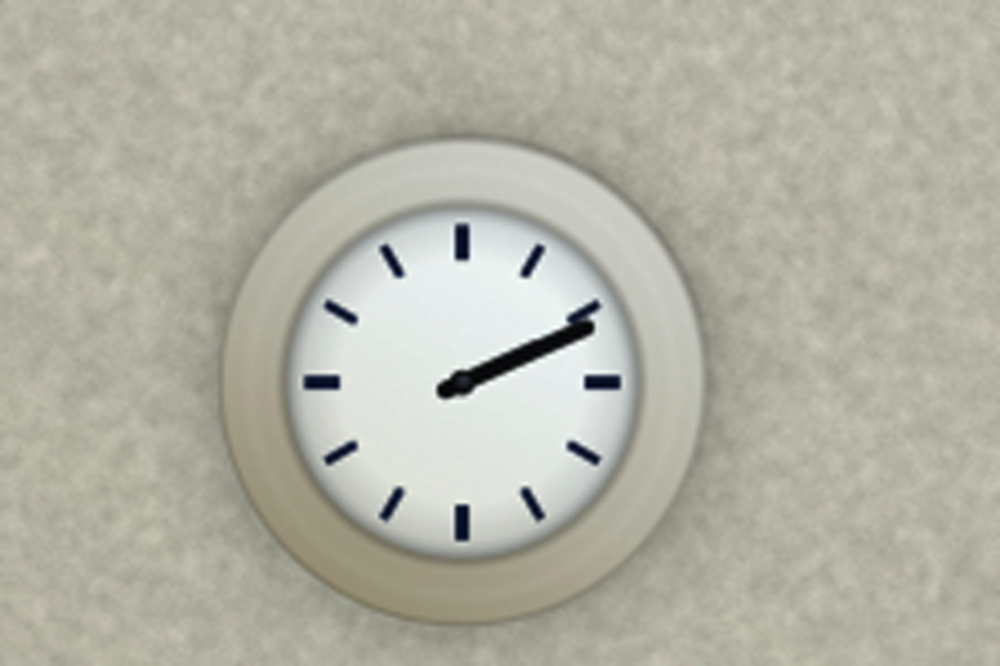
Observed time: 2:11
